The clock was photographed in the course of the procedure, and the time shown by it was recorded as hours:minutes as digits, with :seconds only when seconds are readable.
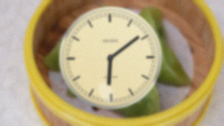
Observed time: 6:09
